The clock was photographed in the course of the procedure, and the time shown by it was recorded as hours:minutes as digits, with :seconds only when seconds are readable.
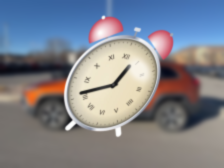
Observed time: 12:41
